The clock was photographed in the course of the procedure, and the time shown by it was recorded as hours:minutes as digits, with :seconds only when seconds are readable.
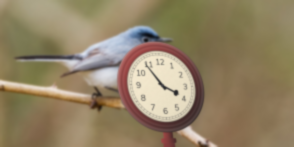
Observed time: 3:54
